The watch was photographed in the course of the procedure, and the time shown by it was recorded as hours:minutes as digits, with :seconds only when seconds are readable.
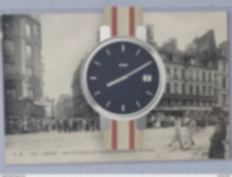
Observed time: 8:10
